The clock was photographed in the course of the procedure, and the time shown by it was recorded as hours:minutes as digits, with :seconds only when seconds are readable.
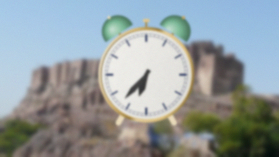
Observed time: 6:37
